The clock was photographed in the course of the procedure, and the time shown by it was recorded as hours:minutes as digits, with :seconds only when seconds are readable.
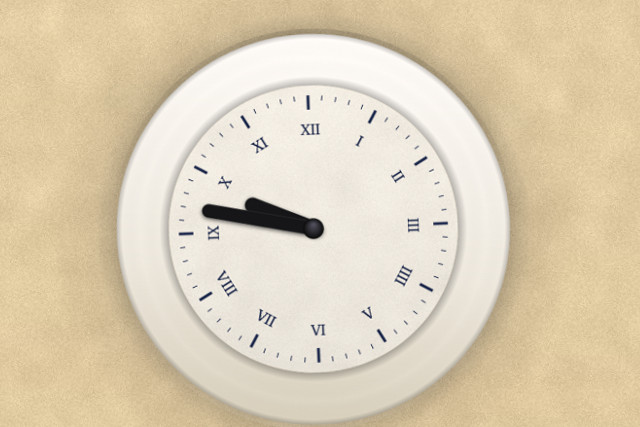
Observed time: 9:47
